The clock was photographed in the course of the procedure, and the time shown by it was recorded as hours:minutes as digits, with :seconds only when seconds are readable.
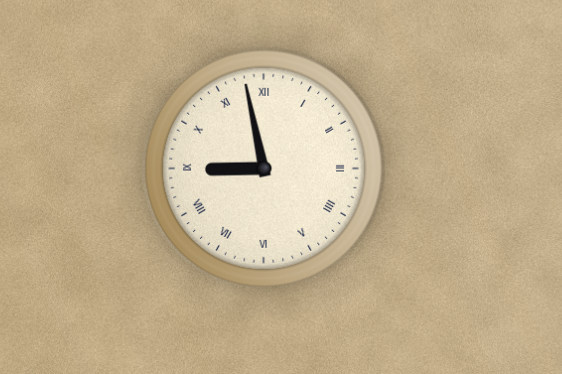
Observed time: 8:58
